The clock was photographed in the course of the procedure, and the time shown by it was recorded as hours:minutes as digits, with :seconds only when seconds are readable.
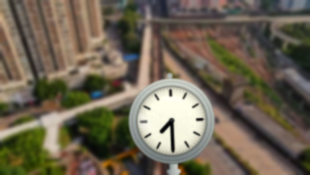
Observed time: 7:30
